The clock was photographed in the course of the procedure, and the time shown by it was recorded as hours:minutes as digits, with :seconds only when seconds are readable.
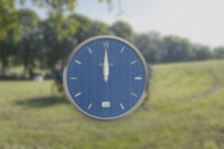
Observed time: 12:00
